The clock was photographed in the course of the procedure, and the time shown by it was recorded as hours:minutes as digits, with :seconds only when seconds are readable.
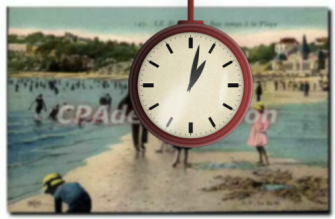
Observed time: 1:02
